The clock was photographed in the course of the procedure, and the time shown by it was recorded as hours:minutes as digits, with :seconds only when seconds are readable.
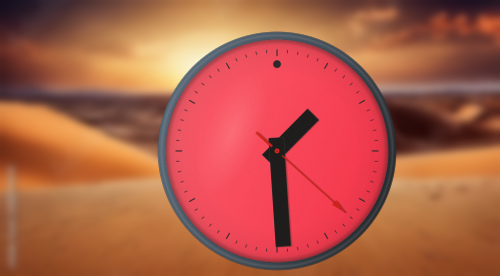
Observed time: 1:29:22
